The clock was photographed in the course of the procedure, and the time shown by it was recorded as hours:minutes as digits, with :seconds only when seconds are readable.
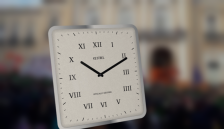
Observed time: 10:11
